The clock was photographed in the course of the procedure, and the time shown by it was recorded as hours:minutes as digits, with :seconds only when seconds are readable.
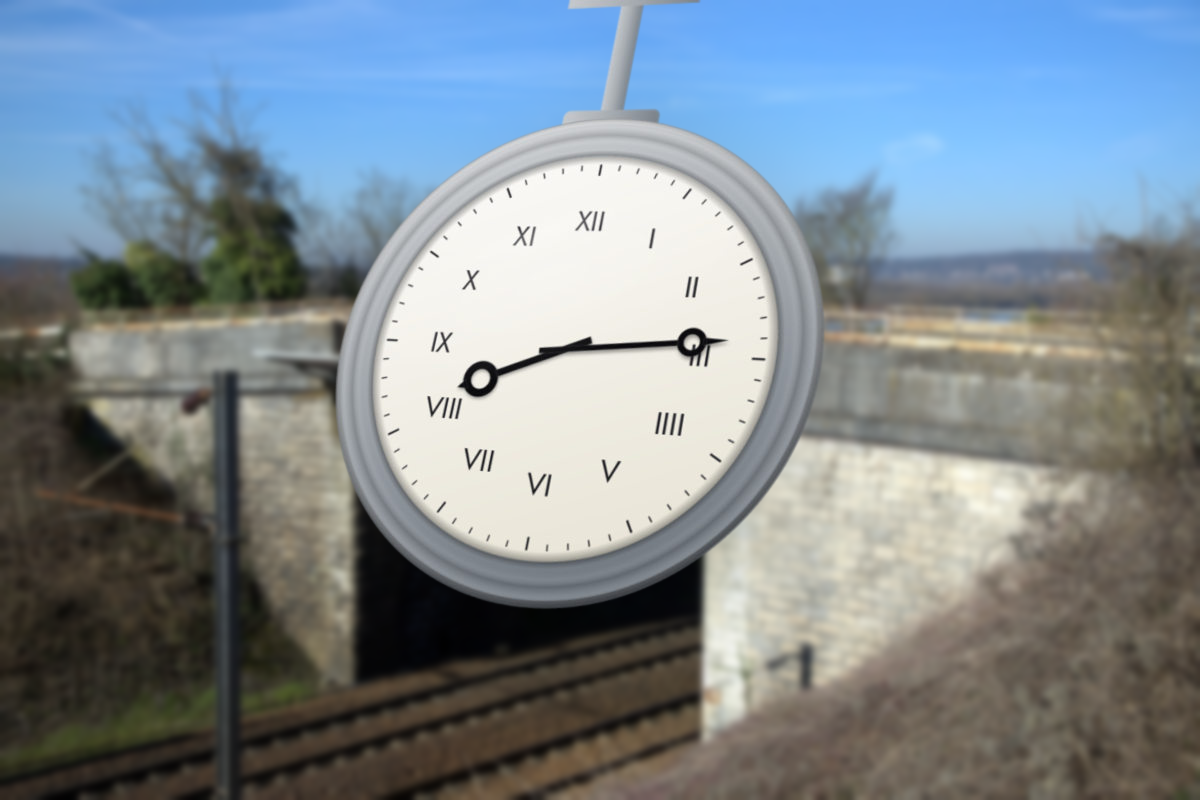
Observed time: 8:14
